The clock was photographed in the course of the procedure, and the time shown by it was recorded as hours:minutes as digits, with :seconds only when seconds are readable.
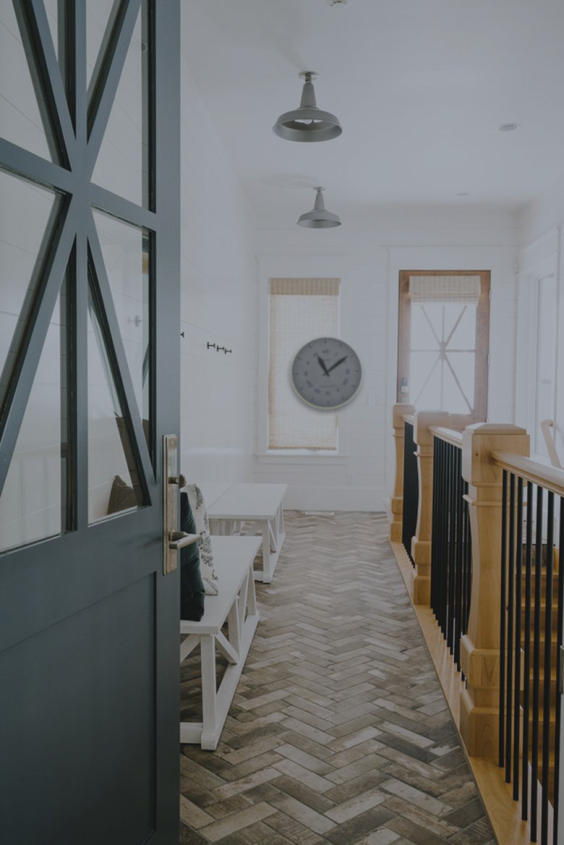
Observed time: 11:09
